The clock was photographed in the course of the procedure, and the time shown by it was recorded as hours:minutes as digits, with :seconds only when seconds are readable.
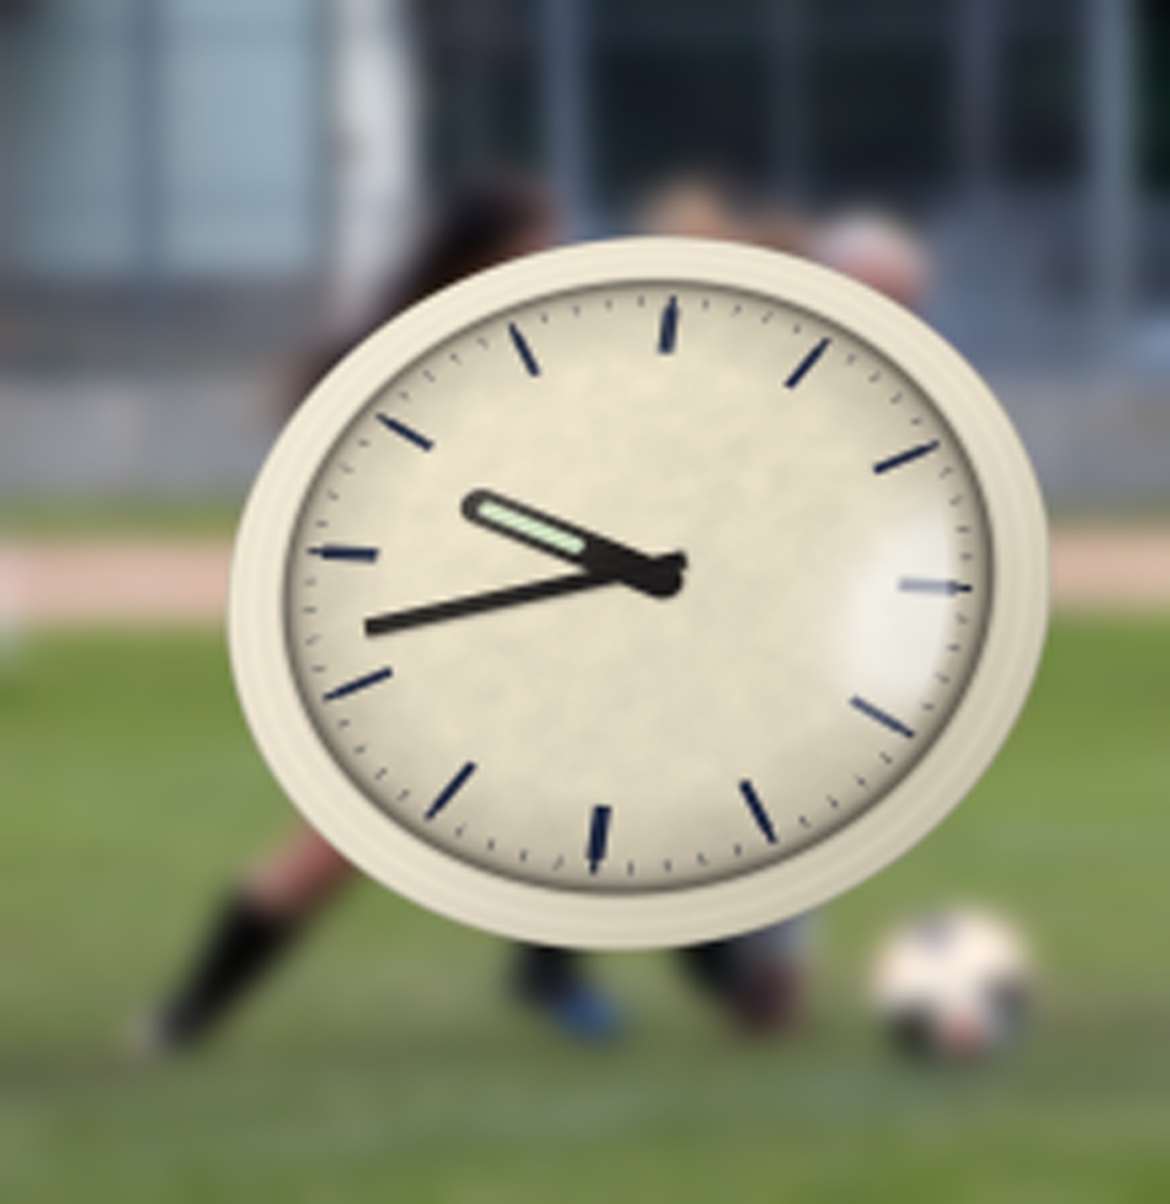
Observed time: 9:42
